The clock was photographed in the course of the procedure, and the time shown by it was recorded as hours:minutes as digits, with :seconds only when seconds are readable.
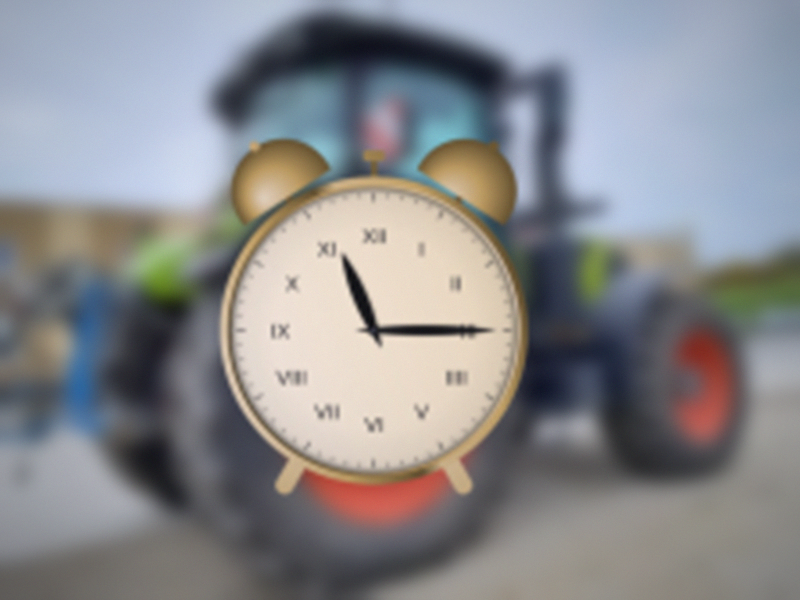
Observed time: 11:15
